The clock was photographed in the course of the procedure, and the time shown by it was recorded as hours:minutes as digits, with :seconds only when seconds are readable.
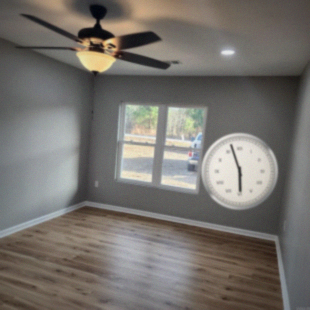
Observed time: 5:57
